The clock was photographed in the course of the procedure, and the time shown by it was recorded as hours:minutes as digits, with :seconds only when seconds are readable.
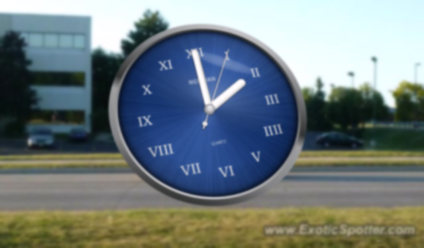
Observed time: 2:00:05
